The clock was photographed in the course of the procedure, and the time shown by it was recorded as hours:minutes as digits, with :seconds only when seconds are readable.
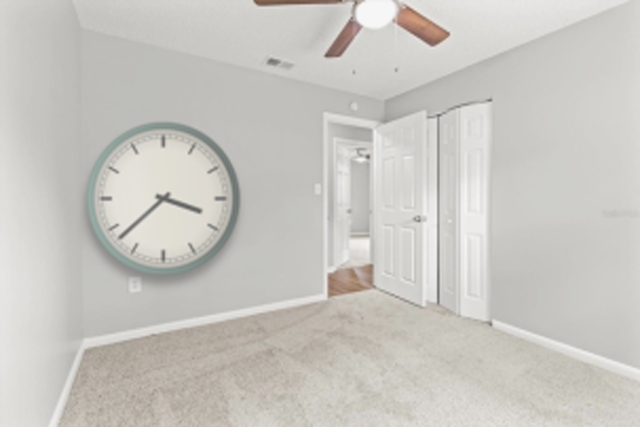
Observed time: 3:38
